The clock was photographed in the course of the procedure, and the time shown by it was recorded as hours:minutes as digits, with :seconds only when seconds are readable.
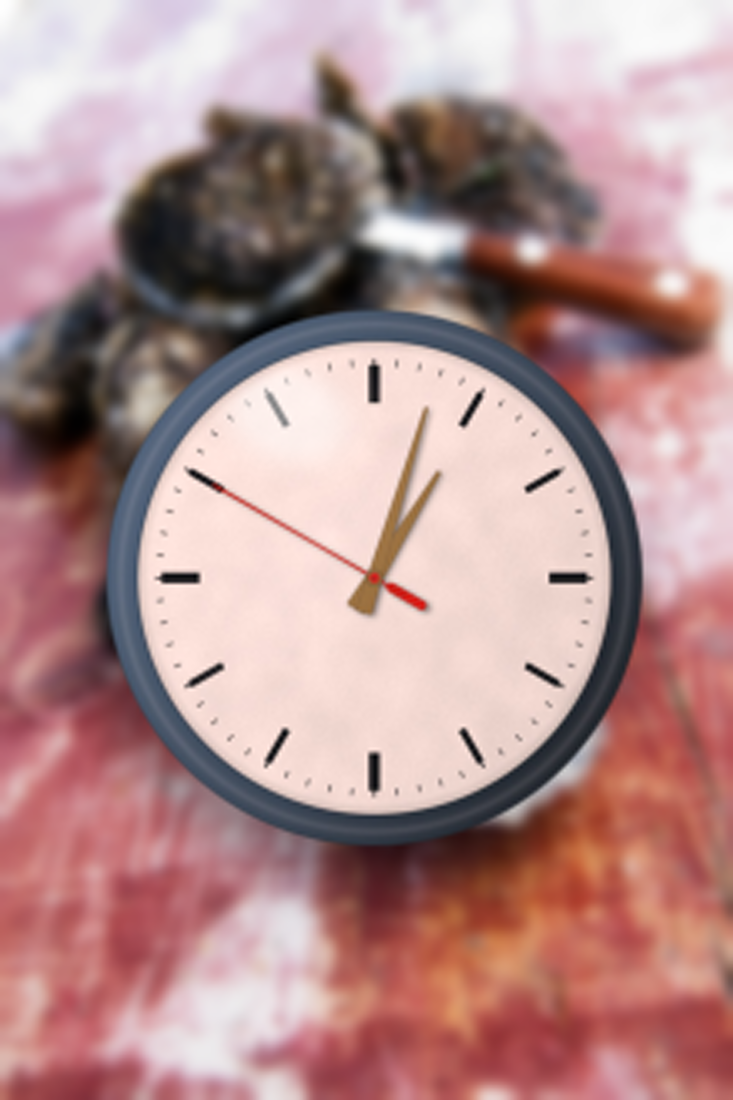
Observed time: 1:02:50
